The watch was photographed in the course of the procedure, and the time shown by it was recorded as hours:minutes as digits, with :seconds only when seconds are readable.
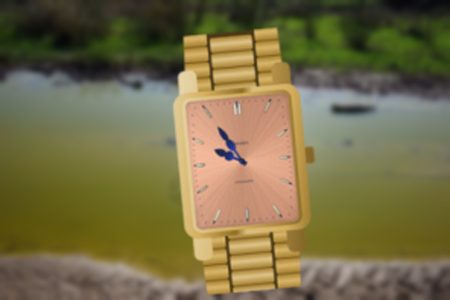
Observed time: 9:55
